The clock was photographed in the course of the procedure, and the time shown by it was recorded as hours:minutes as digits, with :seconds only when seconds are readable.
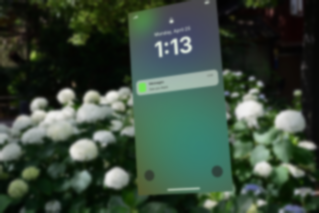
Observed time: 1:13
